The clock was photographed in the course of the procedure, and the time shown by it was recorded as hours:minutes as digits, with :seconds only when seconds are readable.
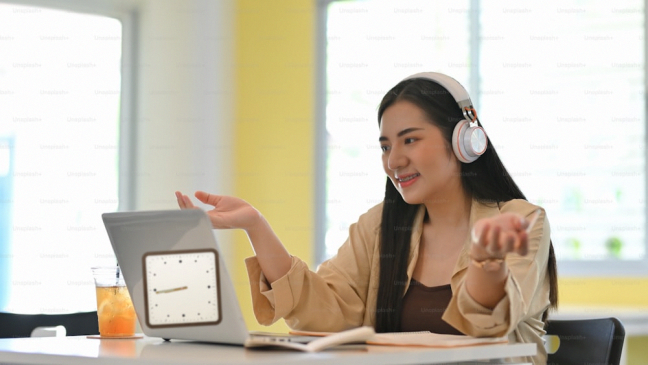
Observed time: 8:44
